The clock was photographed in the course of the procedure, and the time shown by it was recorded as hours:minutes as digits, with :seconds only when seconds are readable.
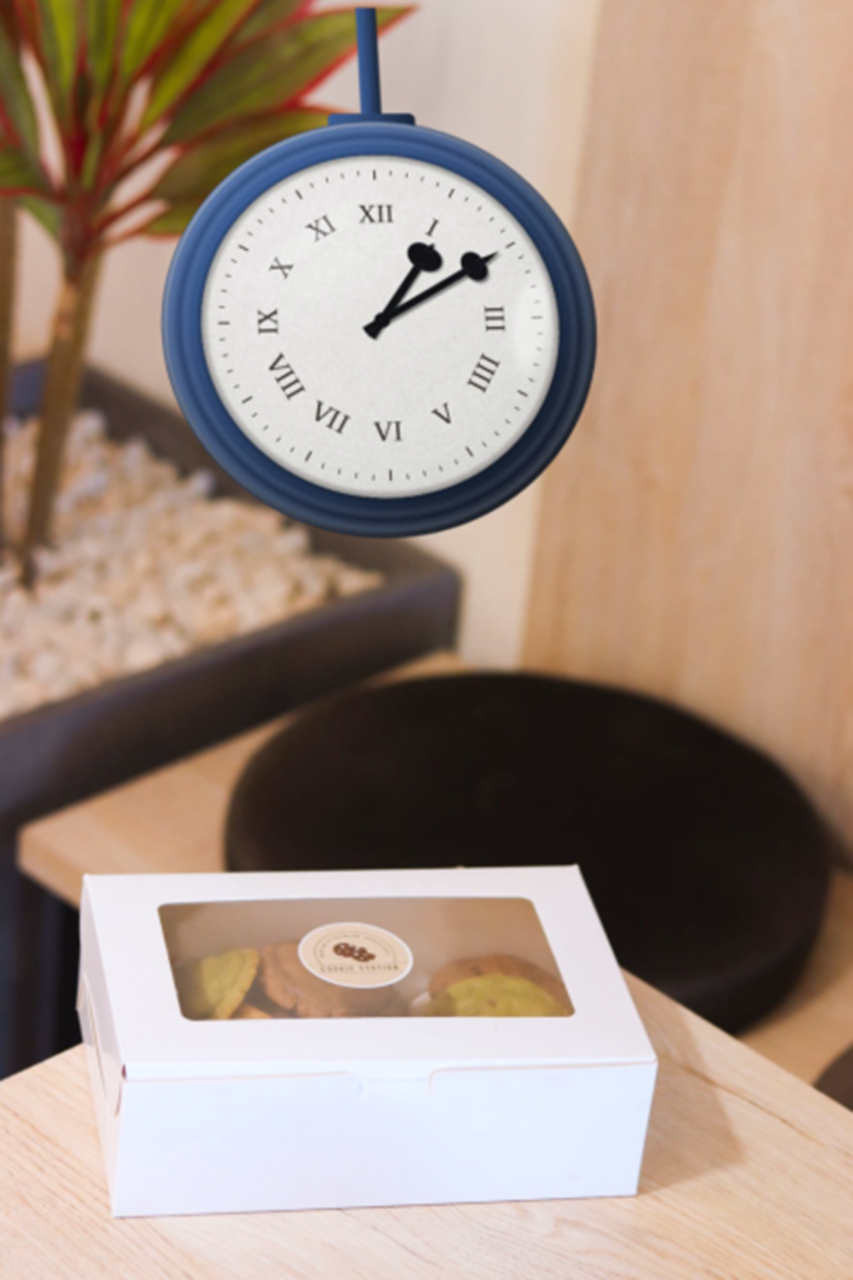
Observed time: 1:10
